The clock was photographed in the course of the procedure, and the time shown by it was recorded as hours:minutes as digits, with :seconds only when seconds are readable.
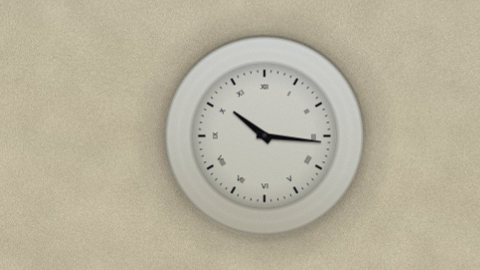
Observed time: 10:16
